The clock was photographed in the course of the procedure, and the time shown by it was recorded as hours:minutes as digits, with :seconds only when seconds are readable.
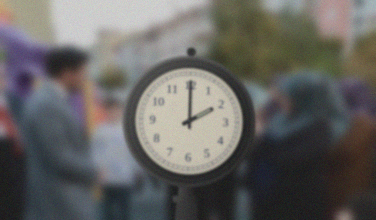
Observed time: 2:00
